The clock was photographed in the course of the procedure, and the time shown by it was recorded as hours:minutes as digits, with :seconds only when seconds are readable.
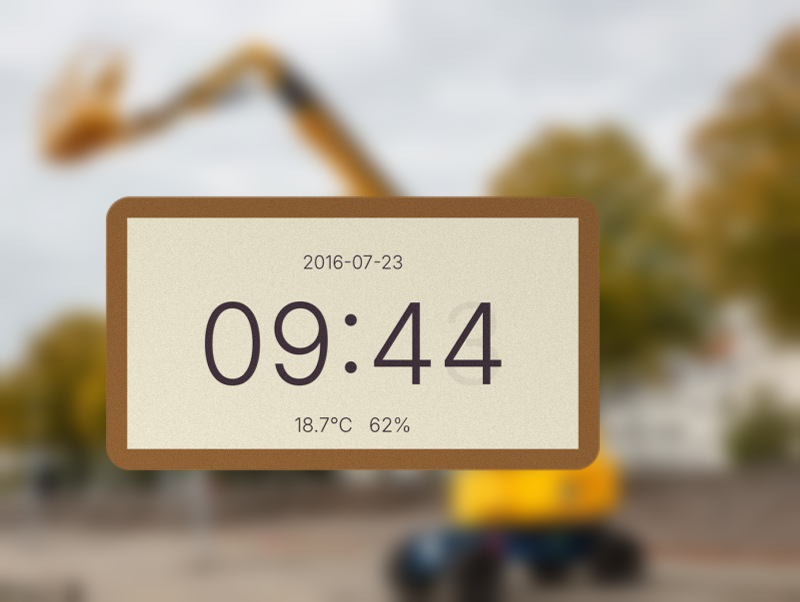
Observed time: 9:44
